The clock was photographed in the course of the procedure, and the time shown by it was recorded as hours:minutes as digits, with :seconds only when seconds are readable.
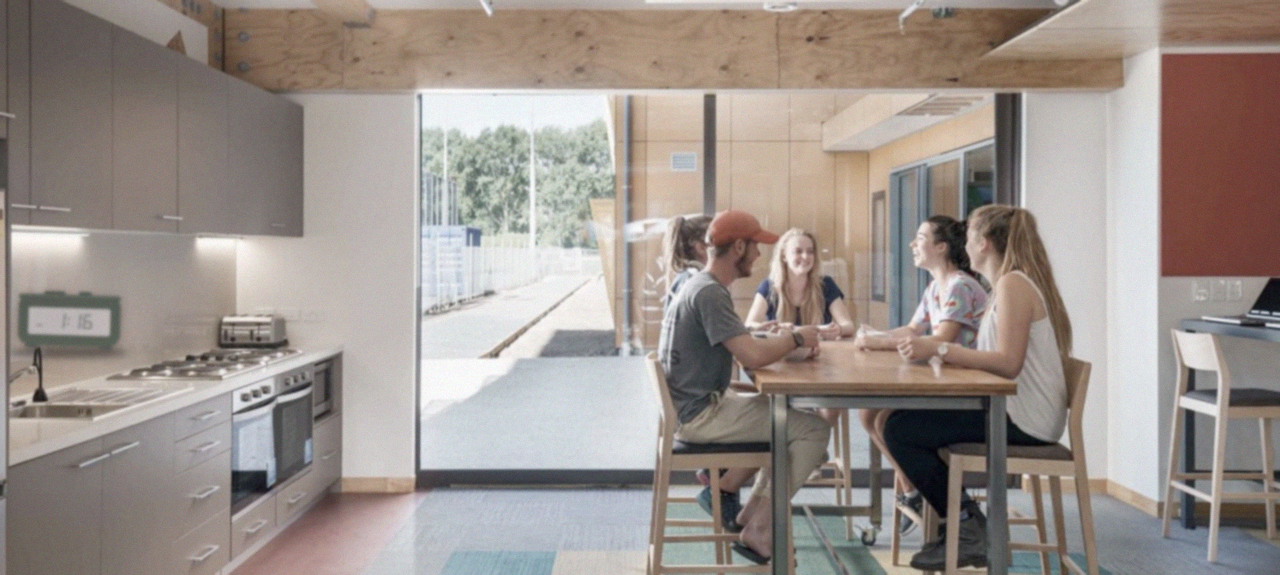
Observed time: 1:16
